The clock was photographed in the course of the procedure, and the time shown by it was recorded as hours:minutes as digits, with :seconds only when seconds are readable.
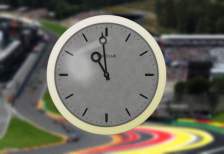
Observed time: 10:59
